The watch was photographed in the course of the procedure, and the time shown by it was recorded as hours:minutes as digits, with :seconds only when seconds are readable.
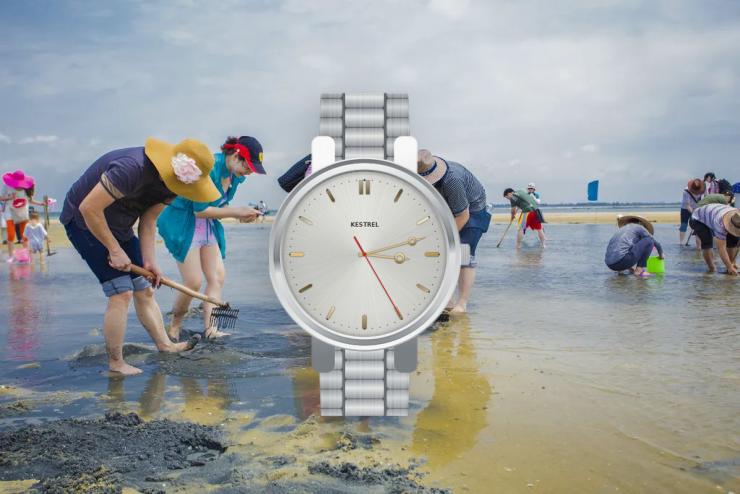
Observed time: 3:12:25
